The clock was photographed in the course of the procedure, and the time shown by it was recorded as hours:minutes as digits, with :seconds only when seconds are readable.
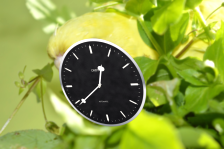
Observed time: 12:39
